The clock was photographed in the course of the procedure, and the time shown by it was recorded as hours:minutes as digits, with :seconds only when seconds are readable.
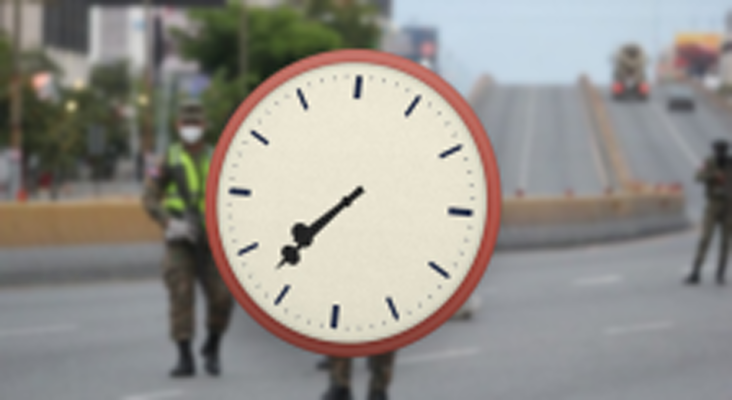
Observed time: 7:37
